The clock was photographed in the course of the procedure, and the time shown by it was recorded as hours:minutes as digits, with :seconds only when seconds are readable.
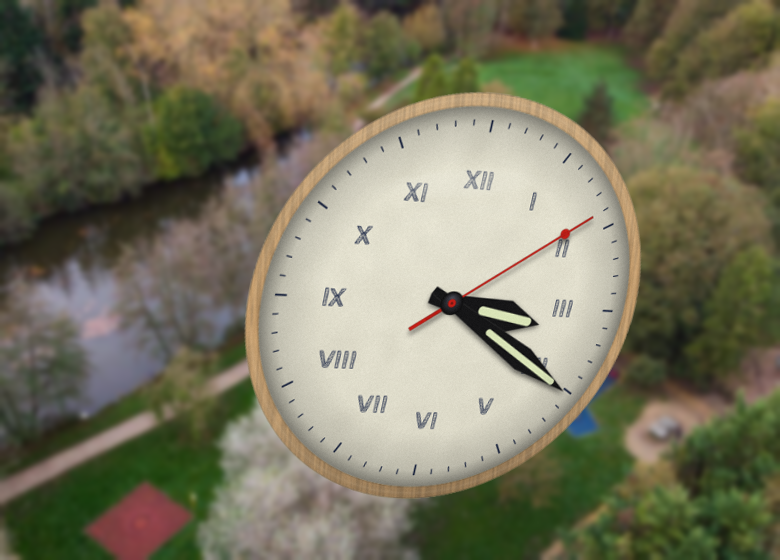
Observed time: 3:20:09
